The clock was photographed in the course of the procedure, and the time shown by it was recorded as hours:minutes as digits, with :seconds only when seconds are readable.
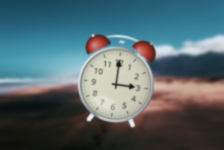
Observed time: 3:00
